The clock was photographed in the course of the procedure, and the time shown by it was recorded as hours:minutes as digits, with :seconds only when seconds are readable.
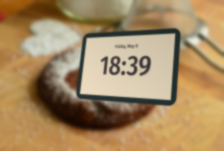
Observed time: 18:39
